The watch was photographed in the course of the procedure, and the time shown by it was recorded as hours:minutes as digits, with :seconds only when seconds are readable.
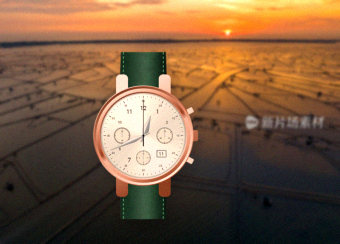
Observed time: 12:41
